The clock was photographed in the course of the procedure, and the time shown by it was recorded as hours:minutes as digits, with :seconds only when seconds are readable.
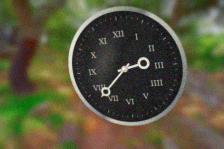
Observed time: 2:38
